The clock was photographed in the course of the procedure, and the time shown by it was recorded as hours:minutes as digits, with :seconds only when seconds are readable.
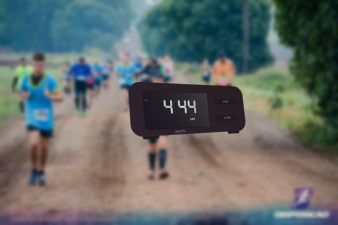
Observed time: 4:44
